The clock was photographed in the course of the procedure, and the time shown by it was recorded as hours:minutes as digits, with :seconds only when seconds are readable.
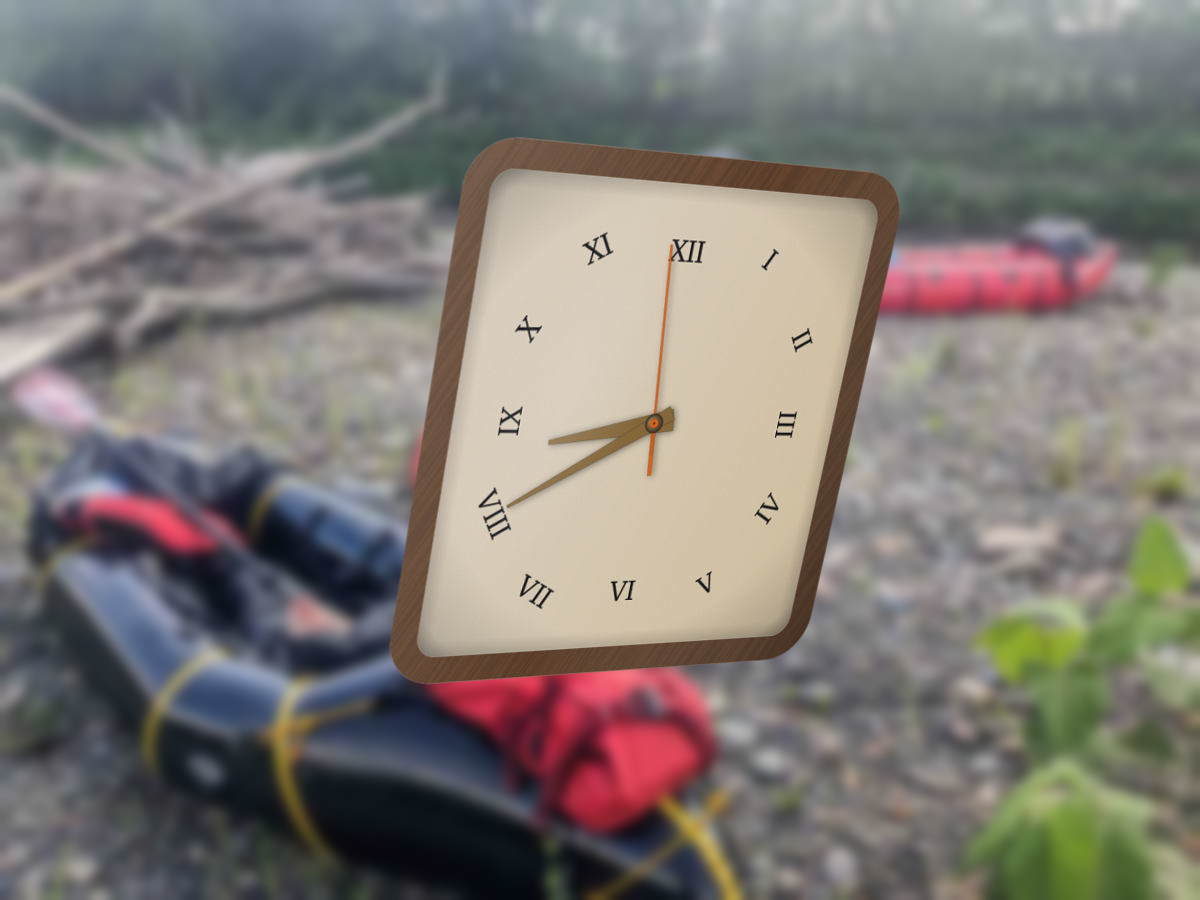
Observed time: 8:39:59
